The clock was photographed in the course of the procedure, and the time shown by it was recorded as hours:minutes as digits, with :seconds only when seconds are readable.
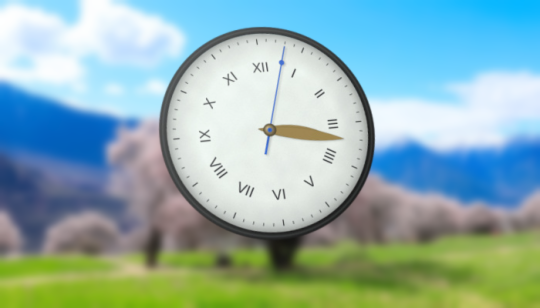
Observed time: 3:17:03
